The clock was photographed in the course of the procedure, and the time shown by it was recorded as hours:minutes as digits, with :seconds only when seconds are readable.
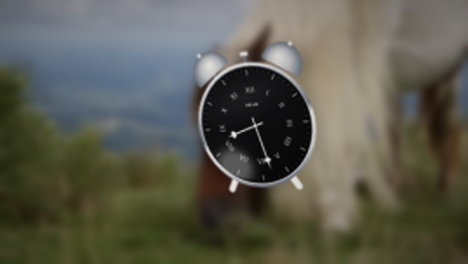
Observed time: 8:28
